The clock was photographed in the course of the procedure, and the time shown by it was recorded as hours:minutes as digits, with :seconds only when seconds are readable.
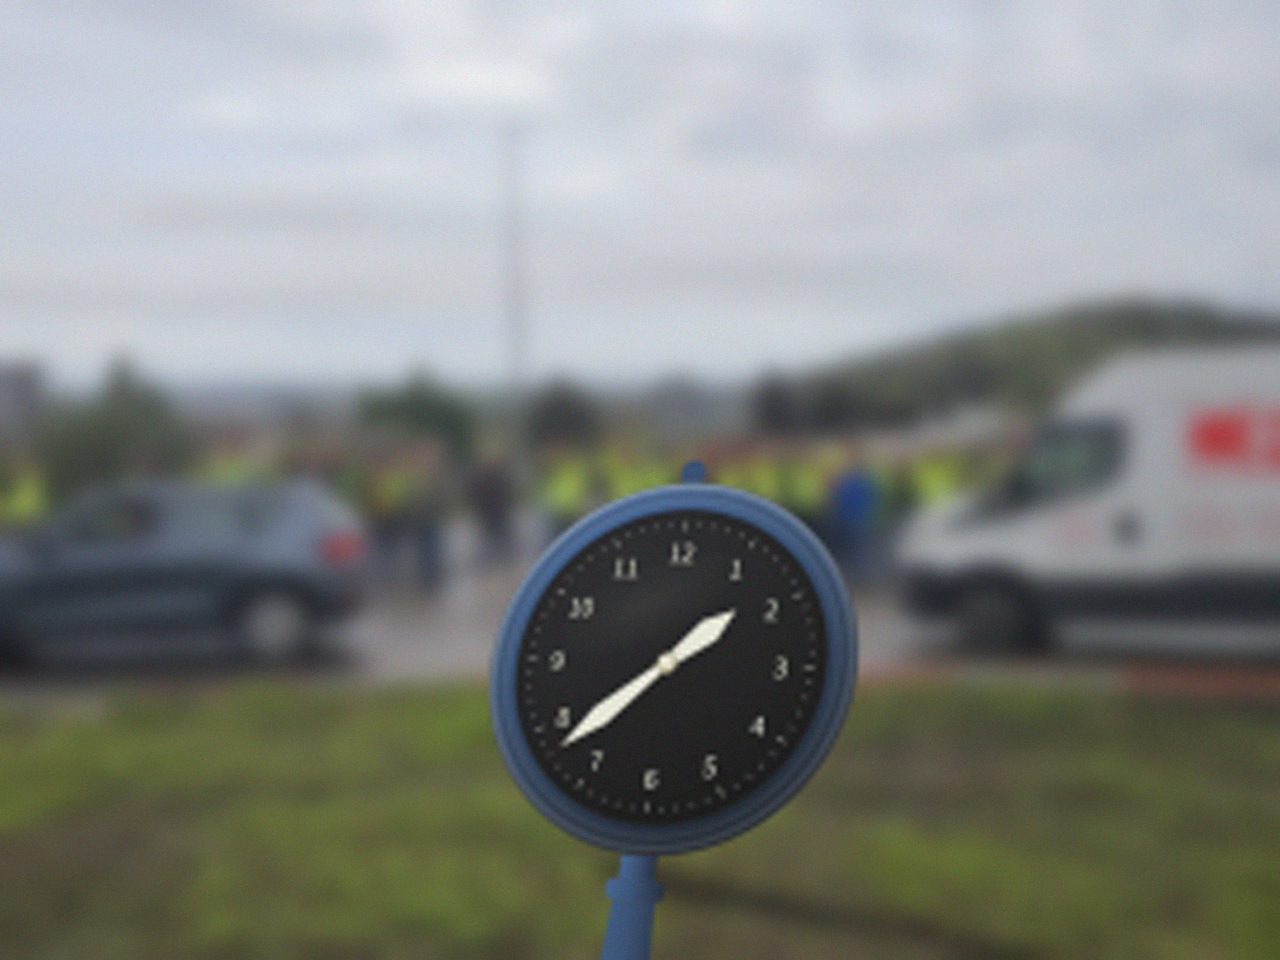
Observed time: 1:38
